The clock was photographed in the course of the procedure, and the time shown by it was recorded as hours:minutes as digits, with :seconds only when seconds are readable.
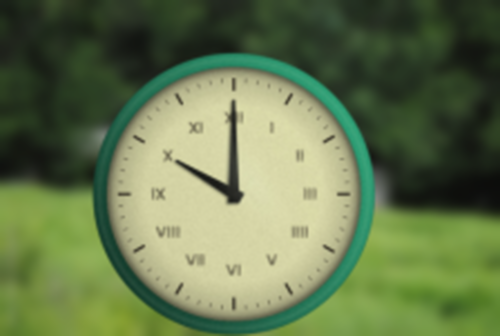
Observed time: 10:00
